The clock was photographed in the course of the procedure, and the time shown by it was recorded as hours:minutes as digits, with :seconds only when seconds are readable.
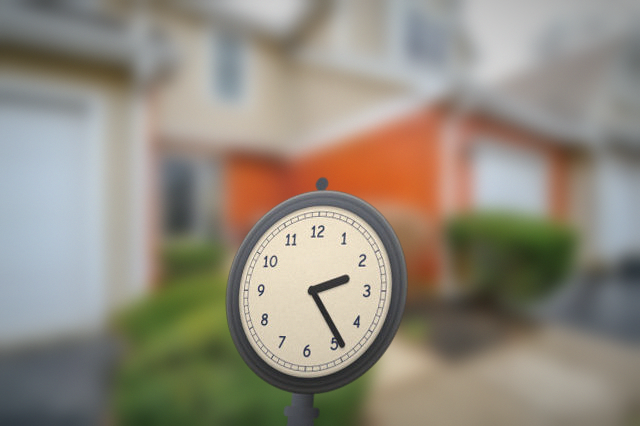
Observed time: 2:24
